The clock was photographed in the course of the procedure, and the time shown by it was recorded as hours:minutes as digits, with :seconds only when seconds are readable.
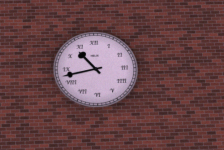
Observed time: 10:43
